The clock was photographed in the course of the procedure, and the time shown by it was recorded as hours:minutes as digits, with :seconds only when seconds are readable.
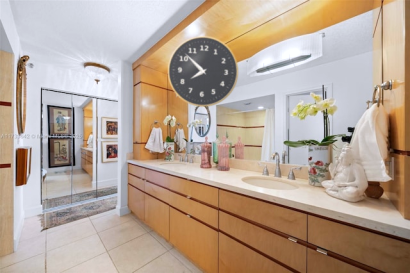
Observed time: 7:52
